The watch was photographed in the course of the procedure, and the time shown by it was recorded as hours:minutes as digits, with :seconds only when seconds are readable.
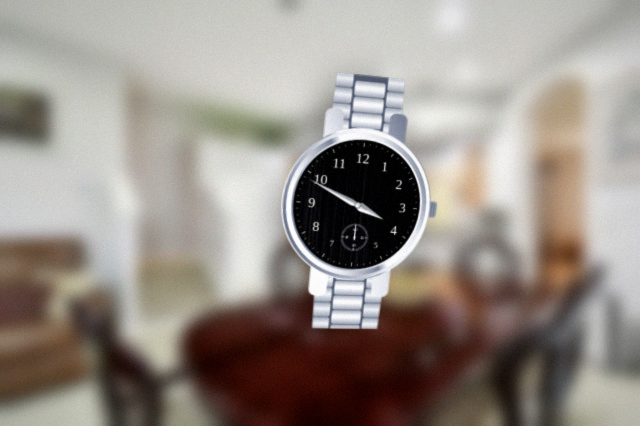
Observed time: 3:49
